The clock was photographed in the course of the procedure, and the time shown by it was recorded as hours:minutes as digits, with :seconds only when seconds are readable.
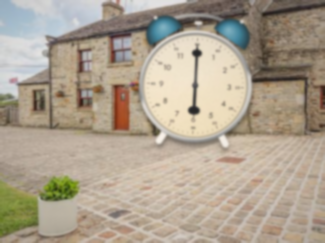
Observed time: 6:00
